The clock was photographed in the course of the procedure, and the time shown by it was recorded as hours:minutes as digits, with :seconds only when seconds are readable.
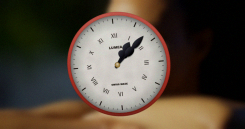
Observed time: 1:08
